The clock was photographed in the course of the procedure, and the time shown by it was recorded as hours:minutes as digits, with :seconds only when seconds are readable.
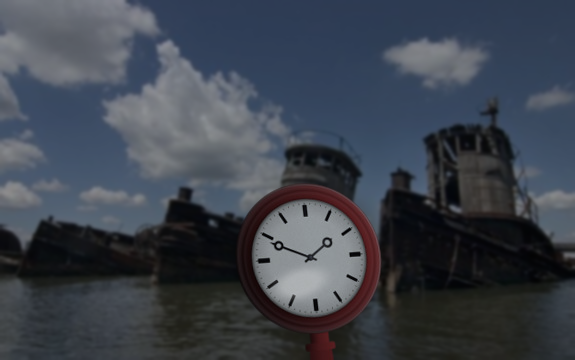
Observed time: 1:49
